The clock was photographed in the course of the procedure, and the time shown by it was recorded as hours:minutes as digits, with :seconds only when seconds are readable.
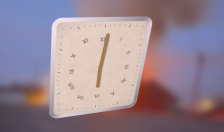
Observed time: 6:01
